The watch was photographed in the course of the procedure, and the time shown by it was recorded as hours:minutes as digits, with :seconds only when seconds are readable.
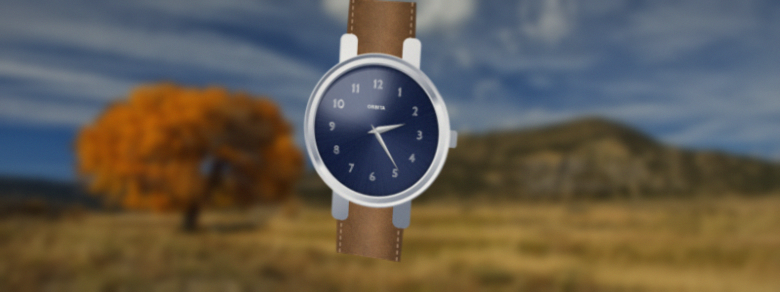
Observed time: 2:24
